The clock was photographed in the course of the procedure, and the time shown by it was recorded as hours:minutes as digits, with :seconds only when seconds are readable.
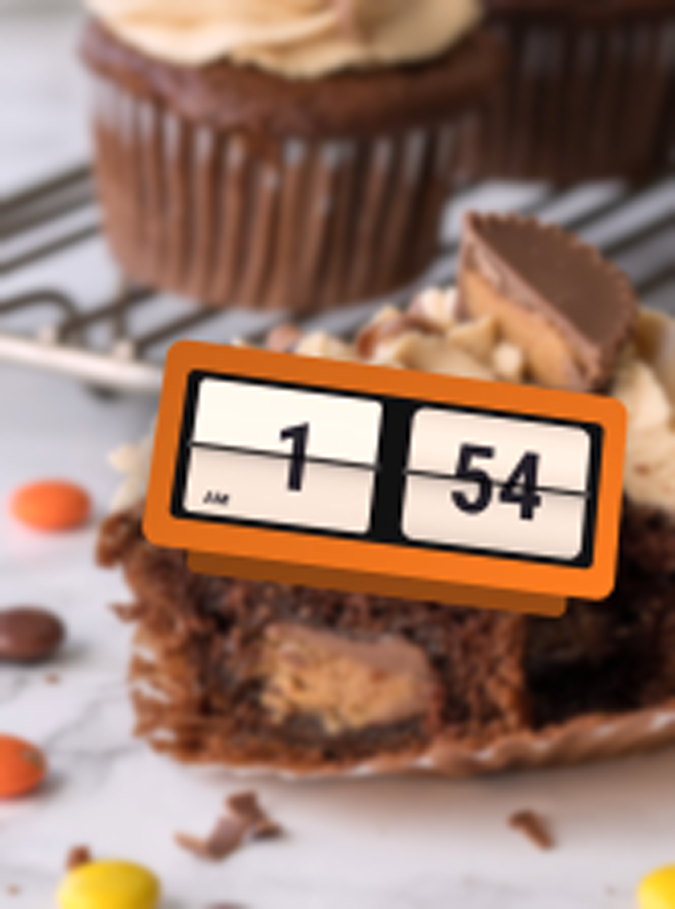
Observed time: 1:54
